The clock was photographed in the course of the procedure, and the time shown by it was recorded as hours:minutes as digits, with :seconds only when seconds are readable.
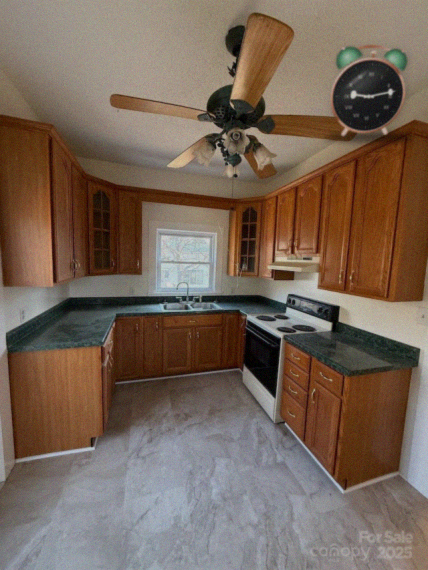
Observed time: 9:13
